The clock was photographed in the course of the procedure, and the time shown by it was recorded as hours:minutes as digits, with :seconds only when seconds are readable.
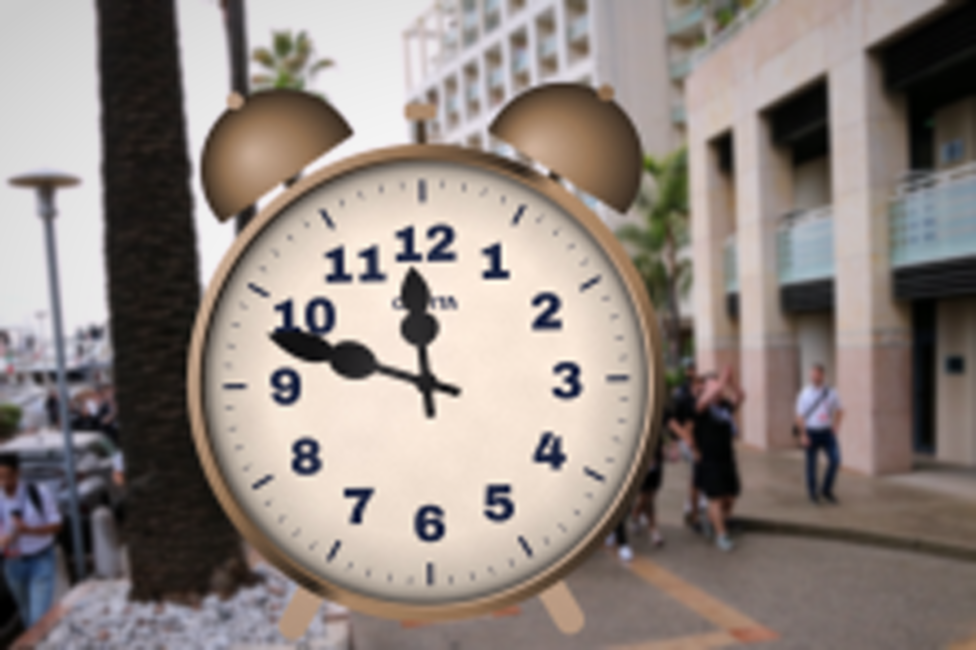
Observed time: 11:48
